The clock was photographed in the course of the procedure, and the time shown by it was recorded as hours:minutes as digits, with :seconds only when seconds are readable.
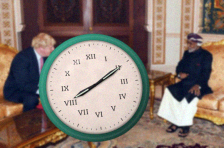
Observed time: 8:10
